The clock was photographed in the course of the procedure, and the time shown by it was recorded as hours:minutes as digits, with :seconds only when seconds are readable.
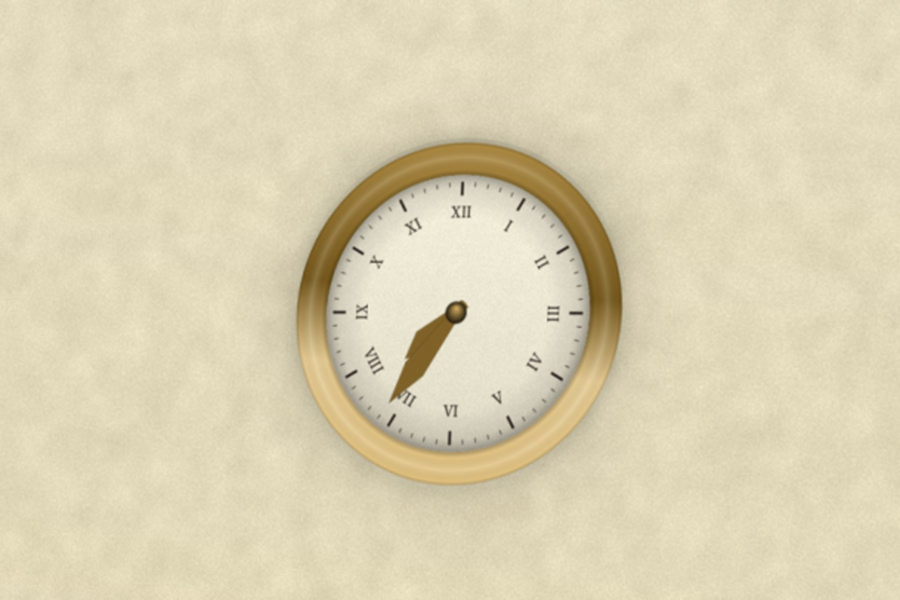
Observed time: 7:36
